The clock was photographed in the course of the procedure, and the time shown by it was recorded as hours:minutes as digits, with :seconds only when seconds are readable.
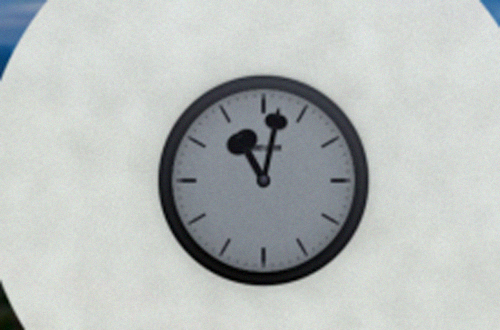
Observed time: 11:02
